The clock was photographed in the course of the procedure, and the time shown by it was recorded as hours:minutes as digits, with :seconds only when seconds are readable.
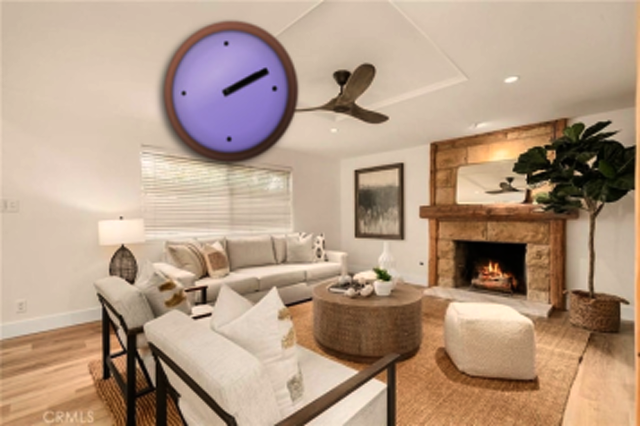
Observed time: 2:11
